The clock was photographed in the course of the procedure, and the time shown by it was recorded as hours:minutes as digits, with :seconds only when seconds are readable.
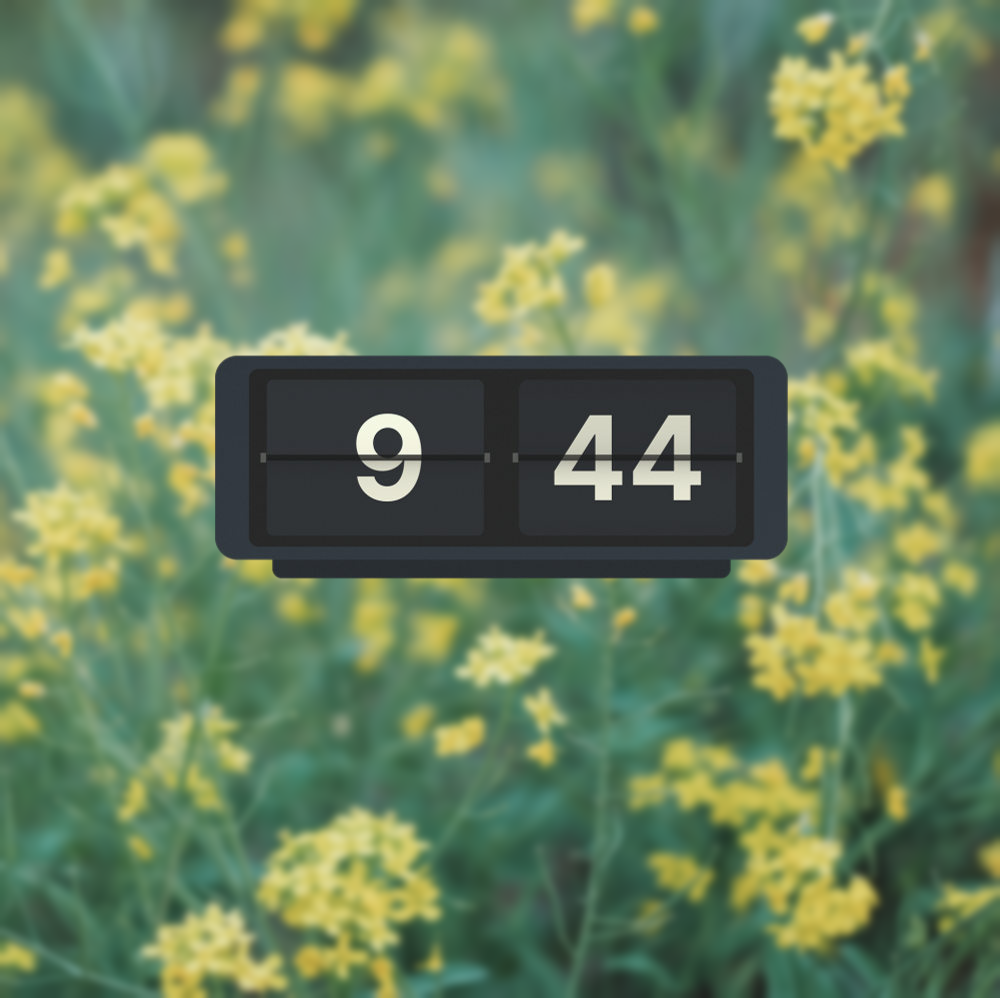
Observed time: 9:44
